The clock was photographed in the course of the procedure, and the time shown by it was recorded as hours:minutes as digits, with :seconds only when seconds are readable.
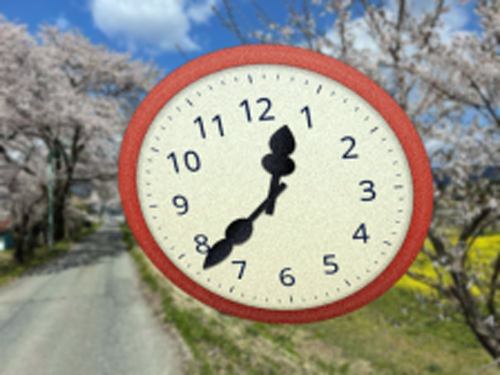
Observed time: 12:38
